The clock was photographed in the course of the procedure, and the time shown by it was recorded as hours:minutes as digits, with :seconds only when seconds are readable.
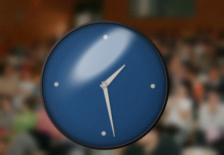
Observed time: 1:28
